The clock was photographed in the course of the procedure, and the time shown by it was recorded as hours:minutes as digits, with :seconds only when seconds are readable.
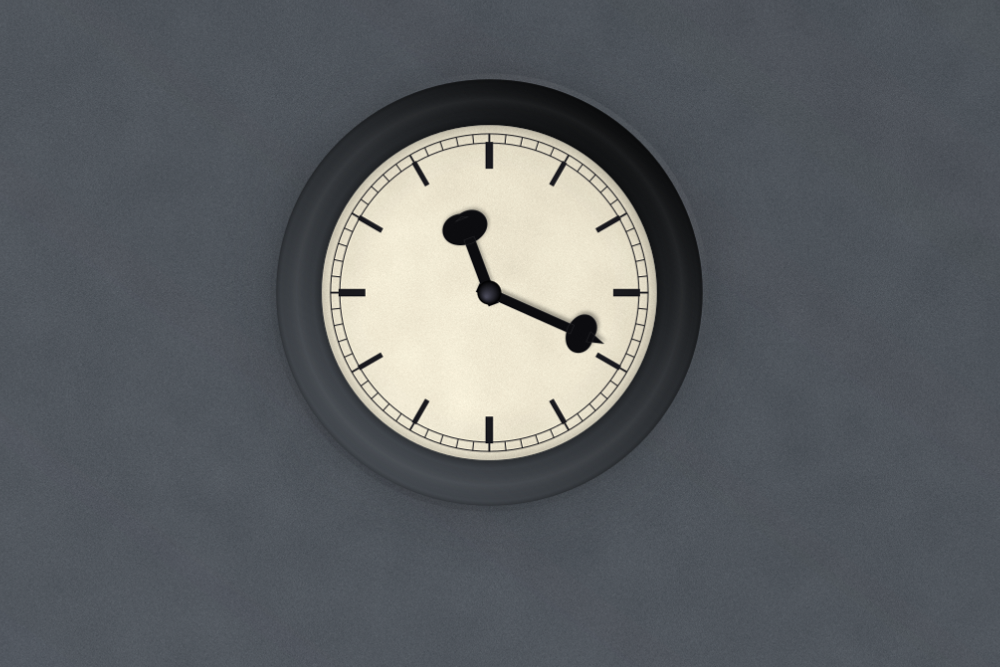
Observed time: 11:19
